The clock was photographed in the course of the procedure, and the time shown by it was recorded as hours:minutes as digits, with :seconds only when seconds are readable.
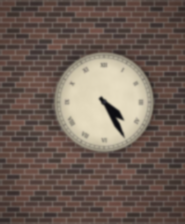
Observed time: 4:25
